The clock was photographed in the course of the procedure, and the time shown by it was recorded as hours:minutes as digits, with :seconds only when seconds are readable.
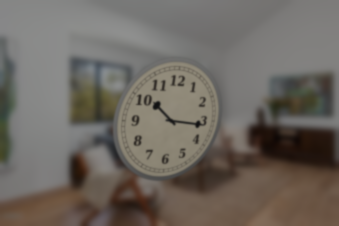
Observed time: 10:16
